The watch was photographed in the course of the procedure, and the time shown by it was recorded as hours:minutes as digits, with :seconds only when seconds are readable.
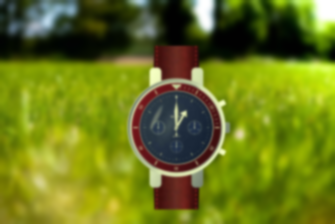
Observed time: 1:00
